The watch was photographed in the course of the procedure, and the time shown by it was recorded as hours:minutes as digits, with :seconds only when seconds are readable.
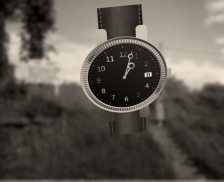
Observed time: 1:03
